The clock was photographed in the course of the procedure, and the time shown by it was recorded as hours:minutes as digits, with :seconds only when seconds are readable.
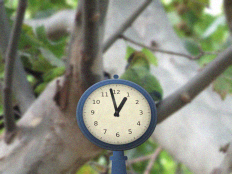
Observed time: 12:58
